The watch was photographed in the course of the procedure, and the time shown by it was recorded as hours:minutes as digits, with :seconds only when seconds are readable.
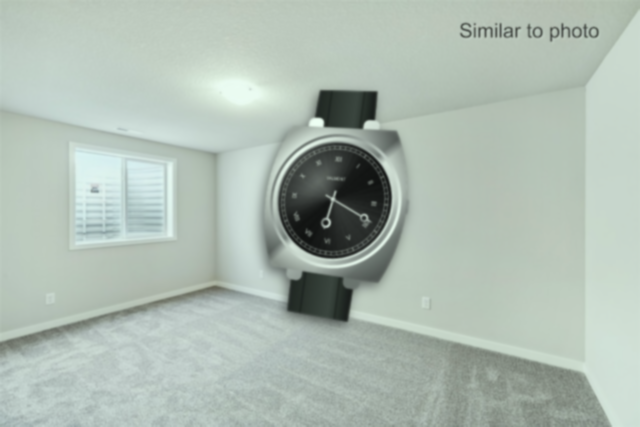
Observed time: 6:19
